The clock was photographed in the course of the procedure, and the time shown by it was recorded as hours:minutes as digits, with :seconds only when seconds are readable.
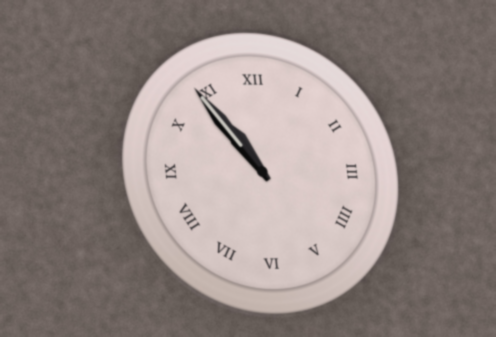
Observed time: 10:54
